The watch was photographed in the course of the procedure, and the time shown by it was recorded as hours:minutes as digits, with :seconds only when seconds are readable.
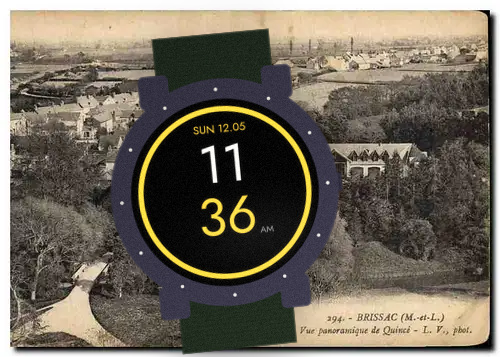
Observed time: 11:36
